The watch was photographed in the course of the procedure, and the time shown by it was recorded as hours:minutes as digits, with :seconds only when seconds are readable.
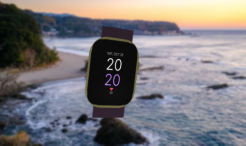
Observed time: 20:20
